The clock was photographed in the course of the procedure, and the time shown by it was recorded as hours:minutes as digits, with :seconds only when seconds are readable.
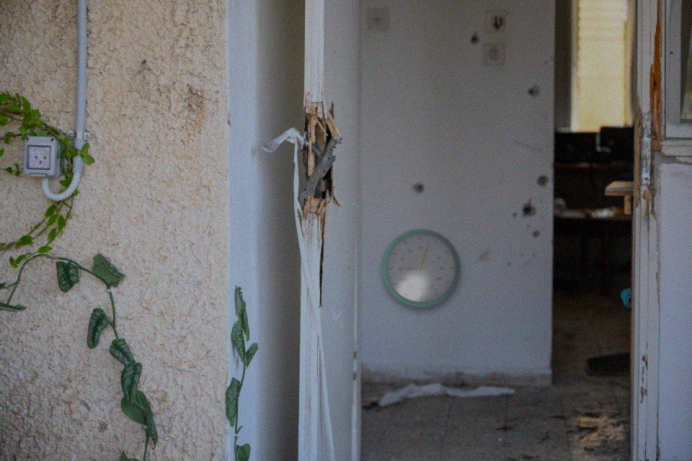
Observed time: 9:03
